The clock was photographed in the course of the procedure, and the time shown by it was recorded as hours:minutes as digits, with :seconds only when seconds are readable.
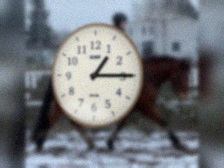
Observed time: 1:15
